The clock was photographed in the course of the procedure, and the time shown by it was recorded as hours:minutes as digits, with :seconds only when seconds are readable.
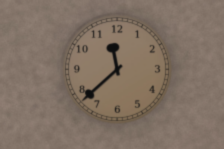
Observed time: 11:38
